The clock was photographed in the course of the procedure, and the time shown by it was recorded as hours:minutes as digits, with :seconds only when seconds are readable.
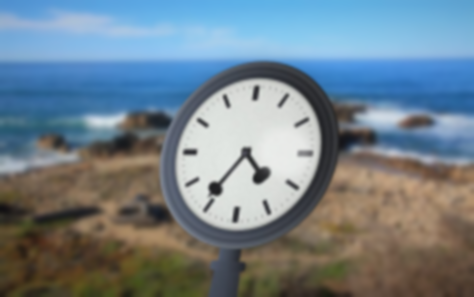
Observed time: 4:36
